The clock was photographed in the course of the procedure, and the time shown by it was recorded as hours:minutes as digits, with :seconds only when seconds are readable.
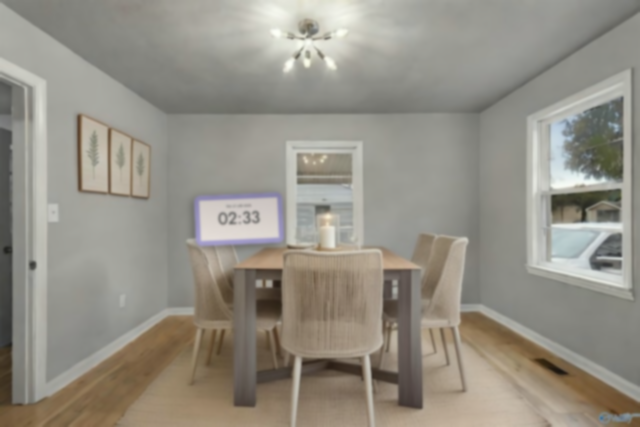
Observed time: 2:33
